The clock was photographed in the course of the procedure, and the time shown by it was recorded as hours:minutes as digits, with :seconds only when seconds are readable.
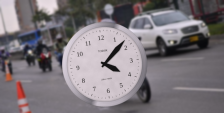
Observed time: 4:08
